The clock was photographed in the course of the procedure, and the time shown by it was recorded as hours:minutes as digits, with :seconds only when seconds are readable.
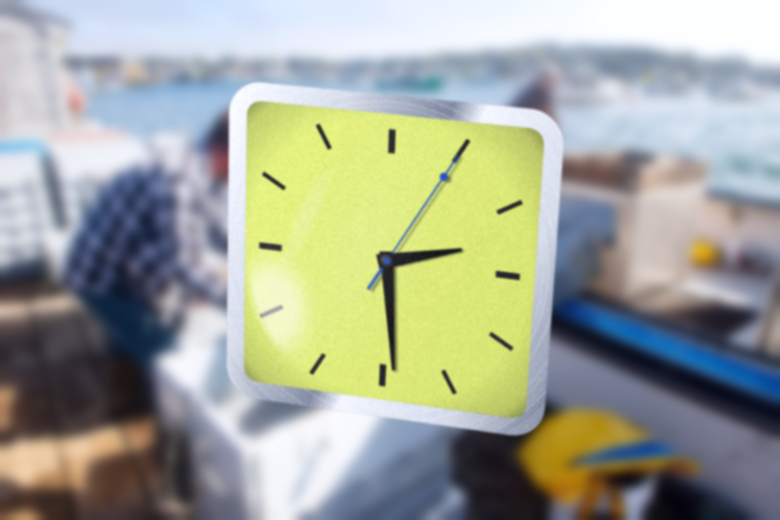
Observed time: 2:29:05
